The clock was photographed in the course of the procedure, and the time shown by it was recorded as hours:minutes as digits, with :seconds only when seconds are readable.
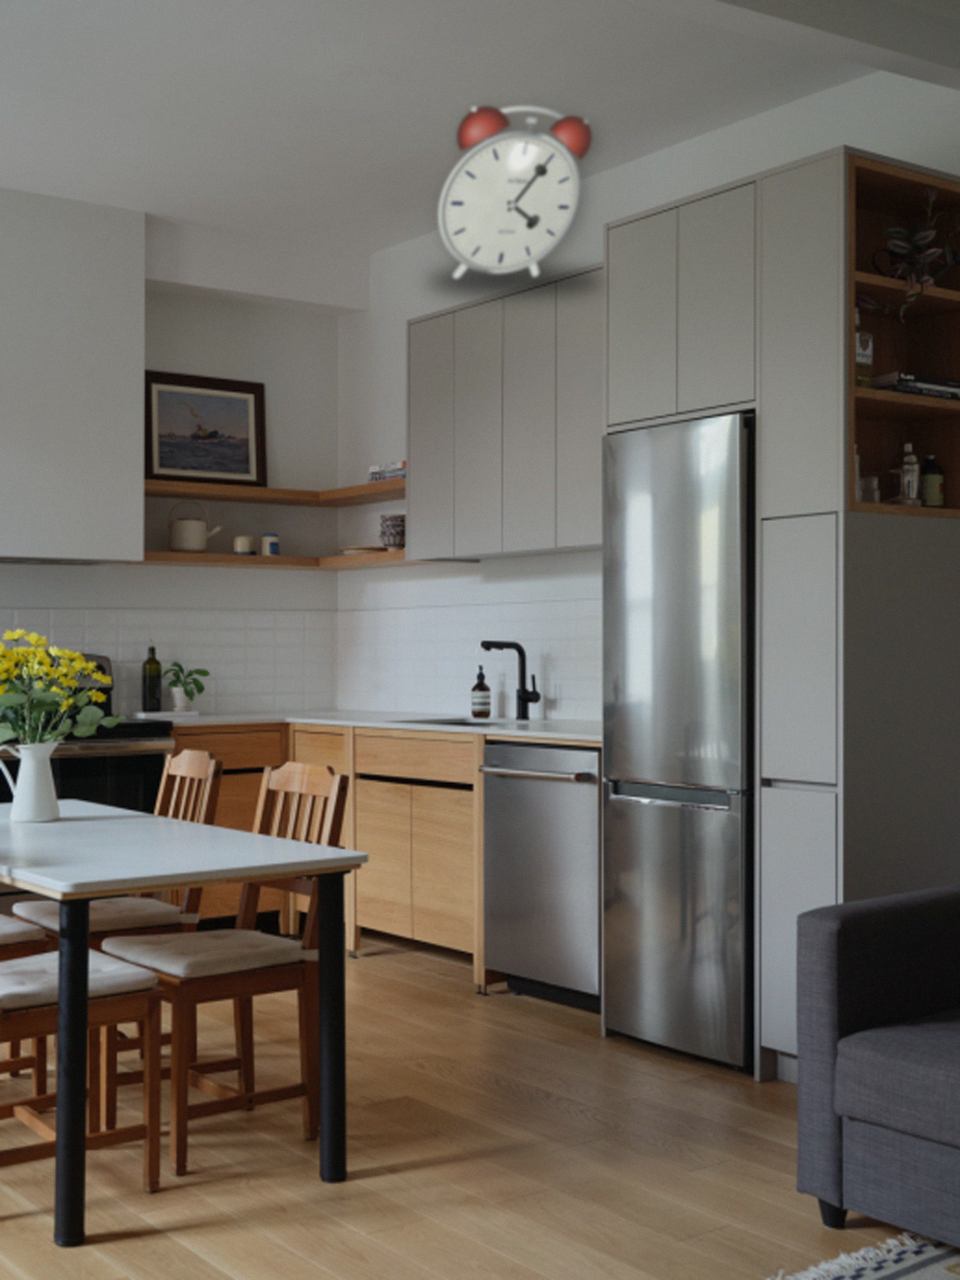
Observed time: 4:05
